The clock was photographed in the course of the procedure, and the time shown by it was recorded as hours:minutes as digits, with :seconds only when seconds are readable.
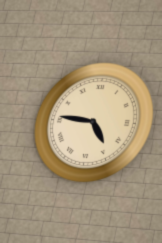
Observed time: 4:46
